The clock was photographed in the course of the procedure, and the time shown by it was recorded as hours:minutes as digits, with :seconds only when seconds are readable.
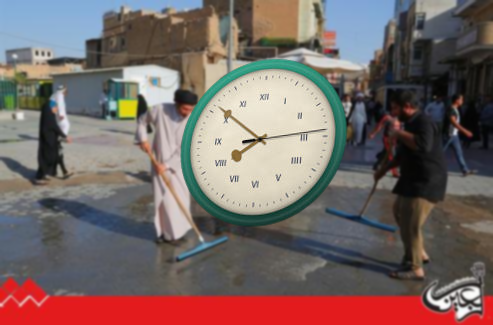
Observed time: 7:51:14
